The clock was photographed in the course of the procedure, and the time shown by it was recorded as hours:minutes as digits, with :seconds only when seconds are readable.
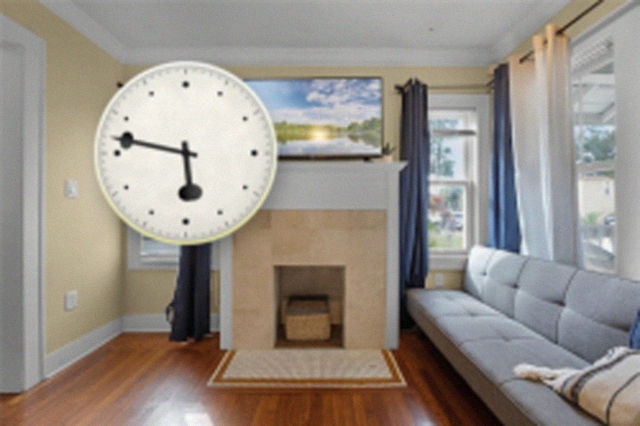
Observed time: 5:47
